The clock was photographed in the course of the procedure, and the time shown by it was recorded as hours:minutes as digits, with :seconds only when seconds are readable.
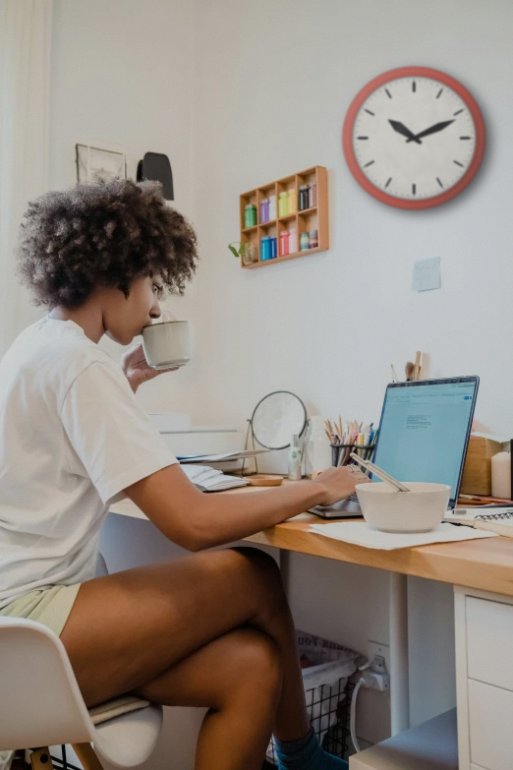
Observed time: 10:11
